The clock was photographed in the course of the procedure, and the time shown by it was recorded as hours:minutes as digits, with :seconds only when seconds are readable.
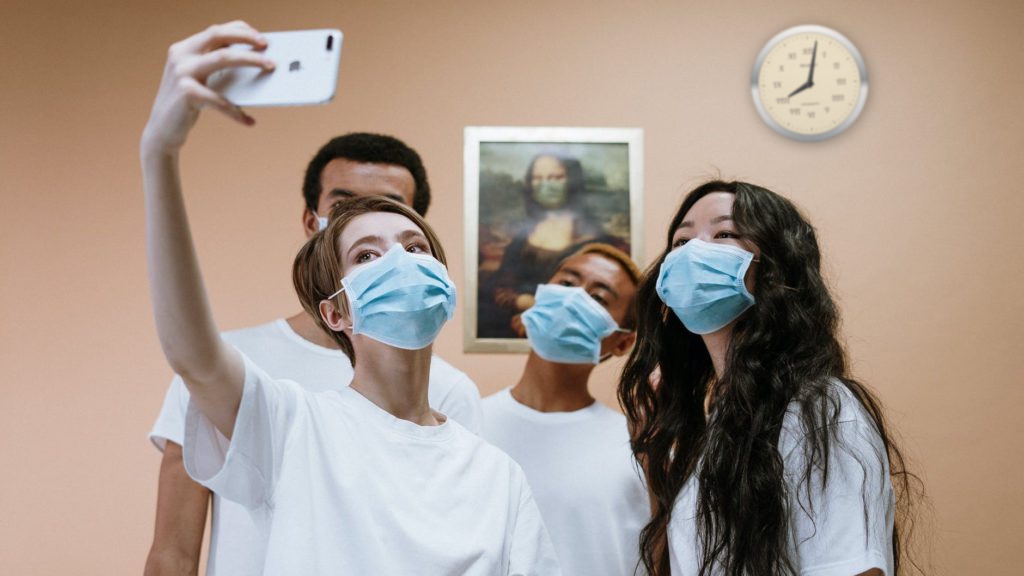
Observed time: 8:02
